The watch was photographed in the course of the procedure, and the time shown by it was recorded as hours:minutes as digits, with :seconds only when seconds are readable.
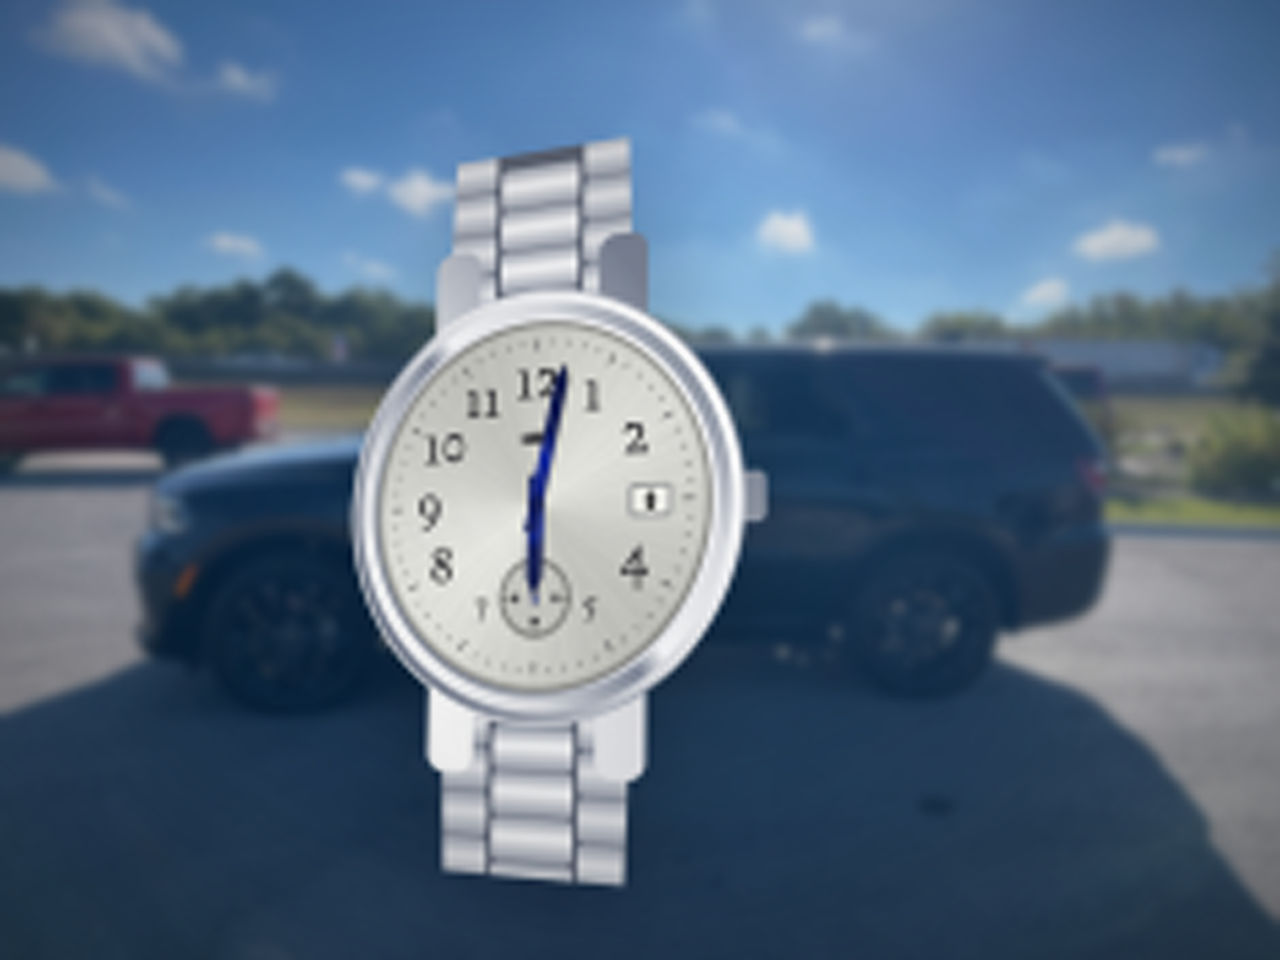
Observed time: 6:02
